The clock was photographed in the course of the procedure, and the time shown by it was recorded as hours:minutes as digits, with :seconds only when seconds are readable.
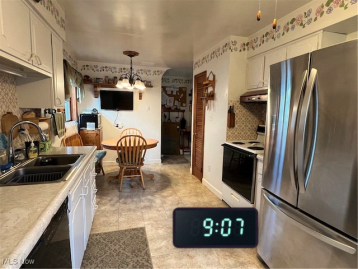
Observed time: 9:07
